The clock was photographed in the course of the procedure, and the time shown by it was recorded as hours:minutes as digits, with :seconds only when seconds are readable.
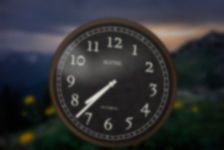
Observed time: 7:37
